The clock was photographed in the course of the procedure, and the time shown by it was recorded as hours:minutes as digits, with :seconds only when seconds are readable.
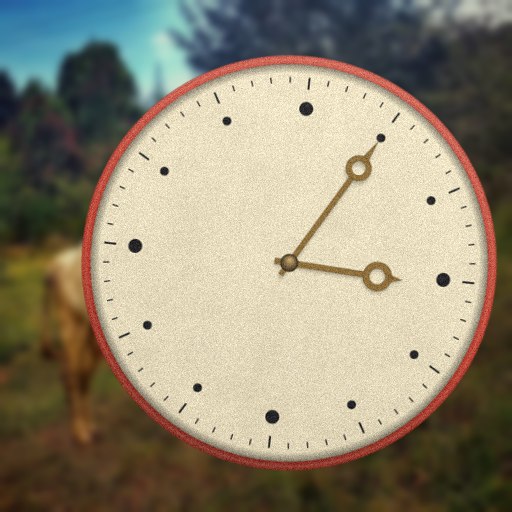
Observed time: 3:05
